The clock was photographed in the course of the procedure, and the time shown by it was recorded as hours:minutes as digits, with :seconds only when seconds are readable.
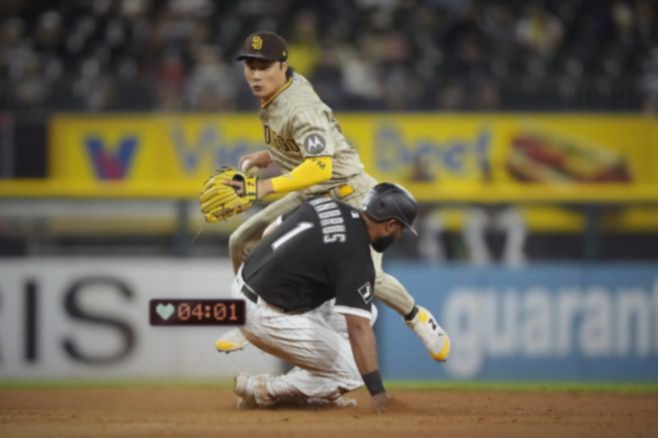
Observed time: 4:01
